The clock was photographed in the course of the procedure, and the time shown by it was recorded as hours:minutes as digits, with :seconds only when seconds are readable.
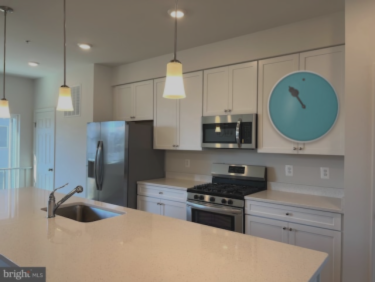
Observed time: 10:54
